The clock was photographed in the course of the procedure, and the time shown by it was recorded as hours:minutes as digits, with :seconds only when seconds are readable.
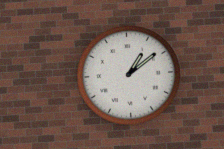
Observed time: 1:09
